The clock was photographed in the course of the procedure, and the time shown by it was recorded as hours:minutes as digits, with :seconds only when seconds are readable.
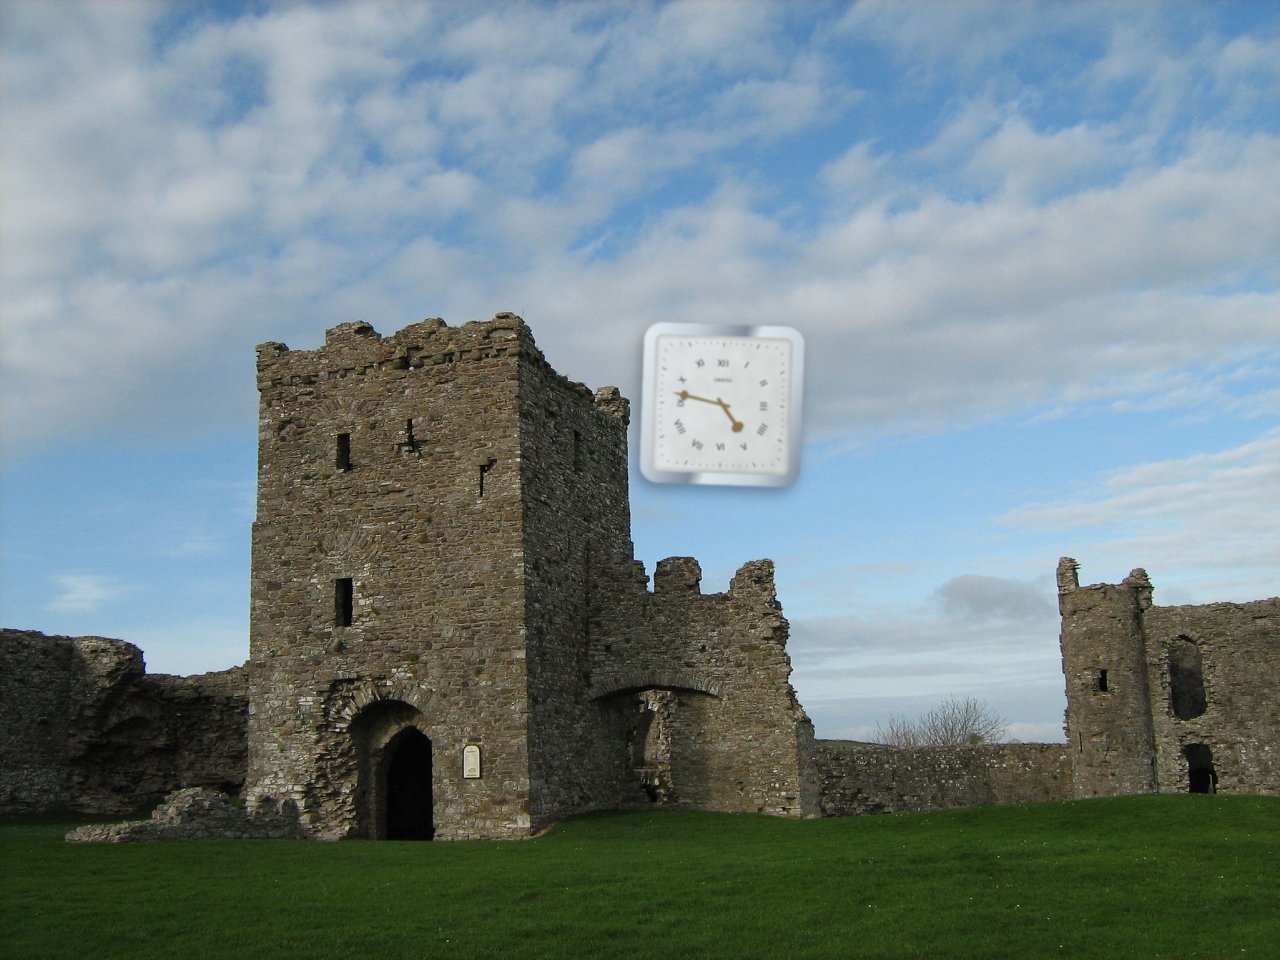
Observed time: 4:47
